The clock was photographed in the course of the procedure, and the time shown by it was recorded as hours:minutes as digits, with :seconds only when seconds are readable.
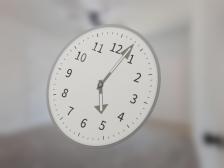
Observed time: 5:03
